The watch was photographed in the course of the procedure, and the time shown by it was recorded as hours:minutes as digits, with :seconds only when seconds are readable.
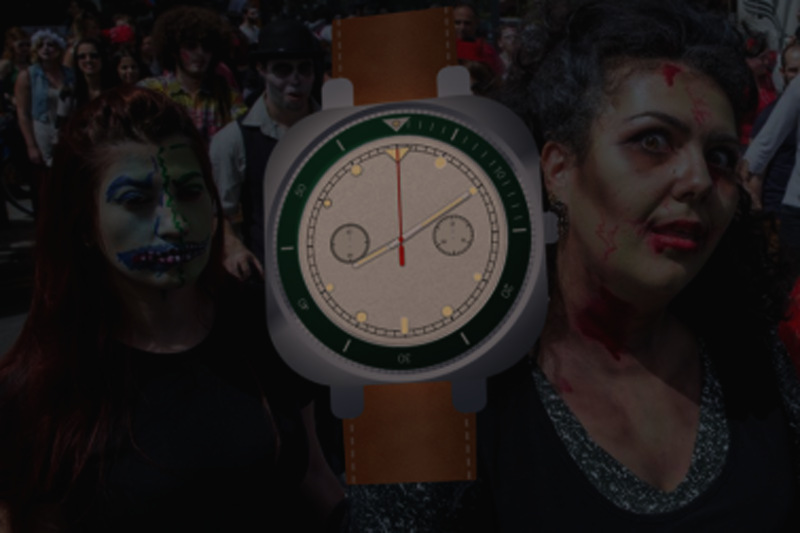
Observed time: 8:10
